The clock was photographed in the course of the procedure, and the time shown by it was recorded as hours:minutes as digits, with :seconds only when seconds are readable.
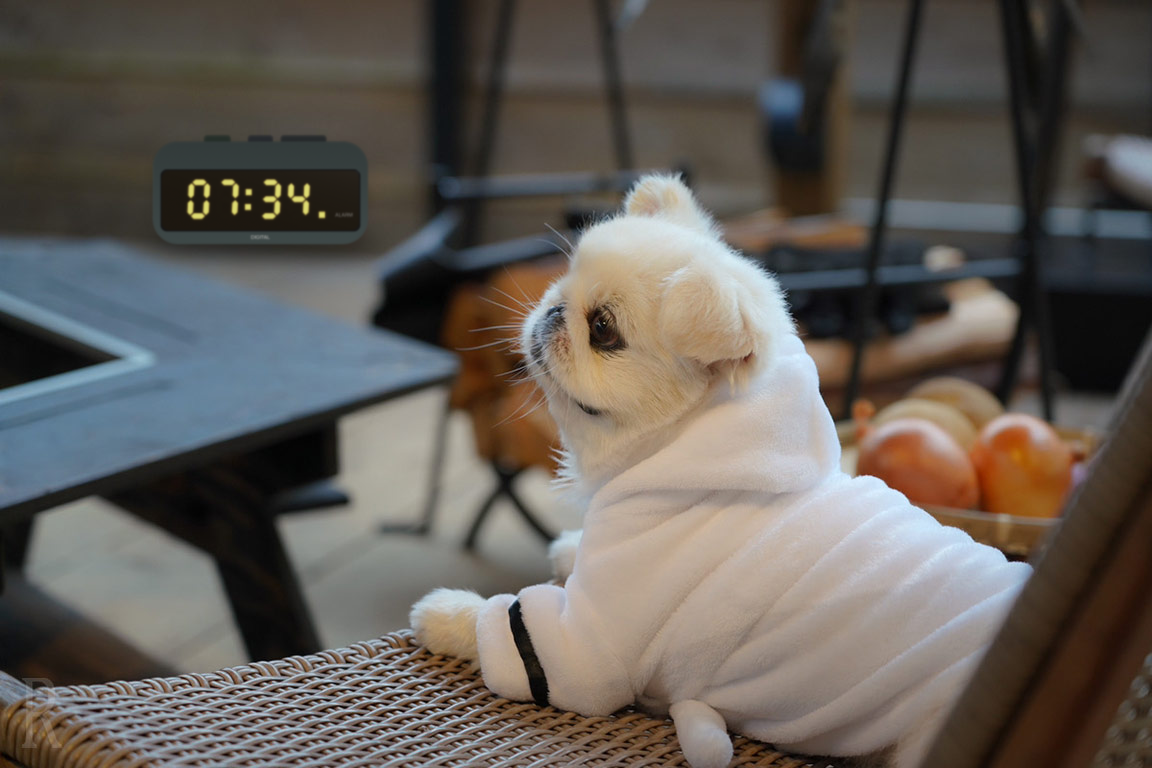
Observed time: 7:34
